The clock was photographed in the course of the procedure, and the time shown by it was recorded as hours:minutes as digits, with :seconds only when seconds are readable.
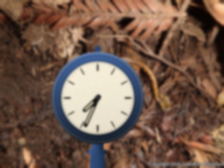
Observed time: 7:34
